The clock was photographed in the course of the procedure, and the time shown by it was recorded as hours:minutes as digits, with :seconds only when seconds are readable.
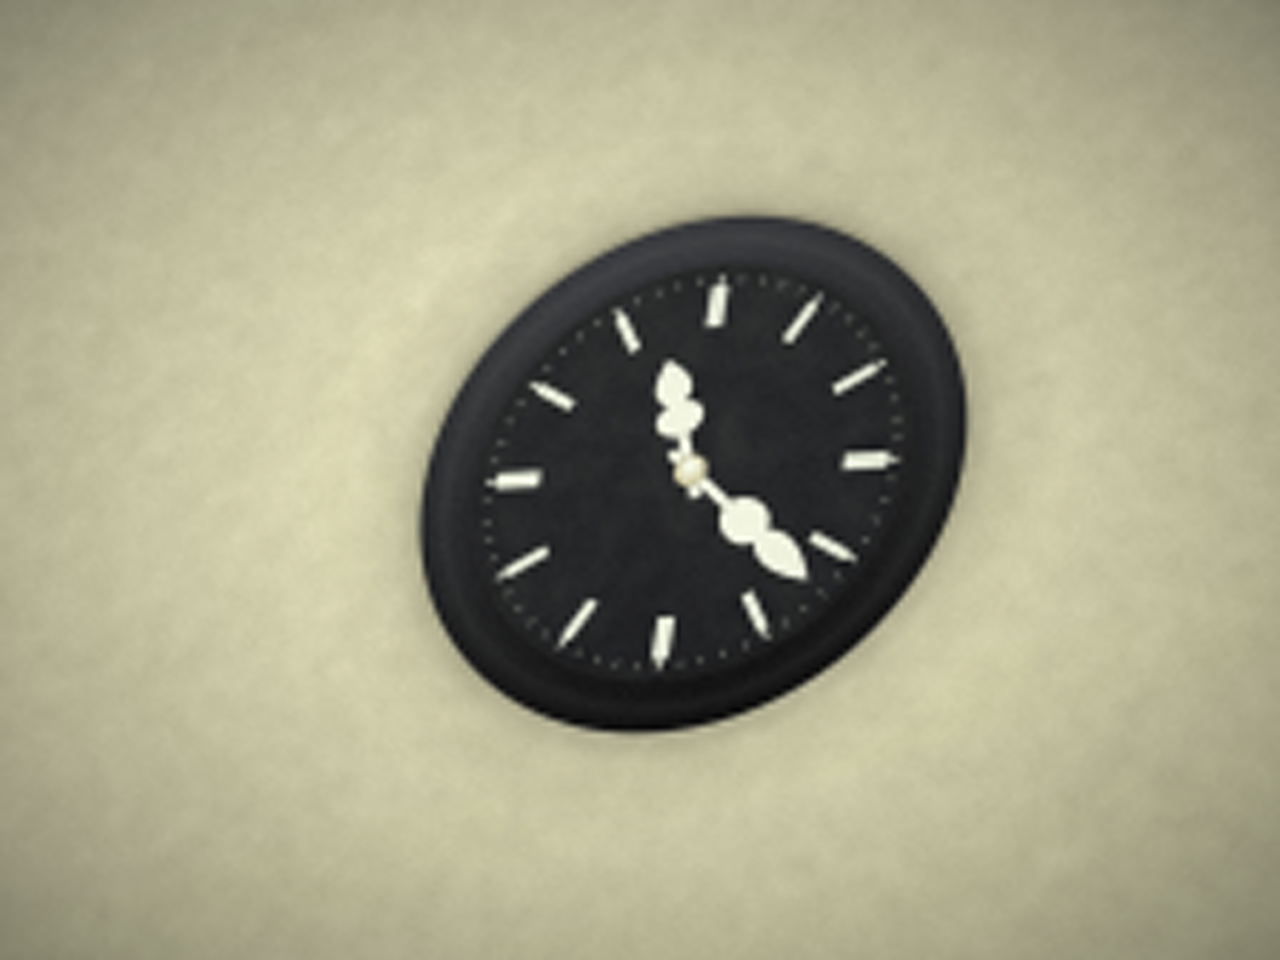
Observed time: 11:22
